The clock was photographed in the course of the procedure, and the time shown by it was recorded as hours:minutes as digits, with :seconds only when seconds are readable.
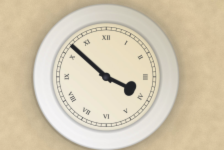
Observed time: 3:52
